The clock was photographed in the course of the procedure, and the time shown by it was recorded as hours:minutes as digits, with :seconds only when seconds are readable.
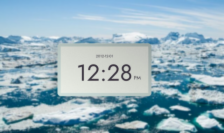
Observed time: 12:28
